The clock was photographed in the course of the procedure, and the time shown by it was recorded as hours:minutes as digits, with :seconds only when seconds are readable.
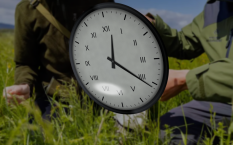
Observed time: 12:21
